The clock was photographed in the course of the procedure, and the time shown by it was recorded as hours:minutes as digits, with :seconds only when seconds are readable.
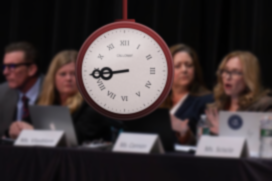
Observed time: 8:44
